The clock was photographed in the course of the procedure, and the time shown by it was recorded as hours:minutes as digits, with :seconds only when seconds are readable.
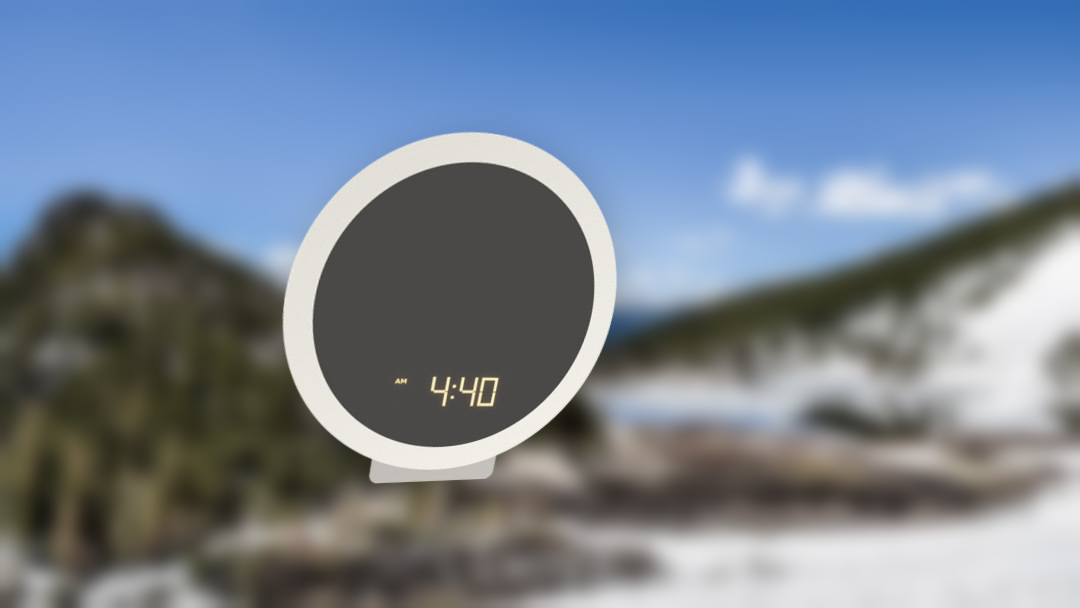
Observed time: 4:40
